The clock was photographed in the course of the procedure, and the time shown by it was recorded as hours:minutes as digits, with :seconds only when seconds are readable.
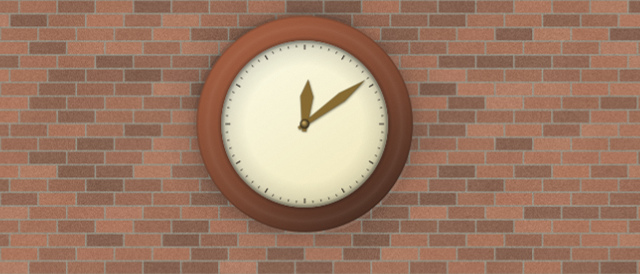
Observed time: 12:09
